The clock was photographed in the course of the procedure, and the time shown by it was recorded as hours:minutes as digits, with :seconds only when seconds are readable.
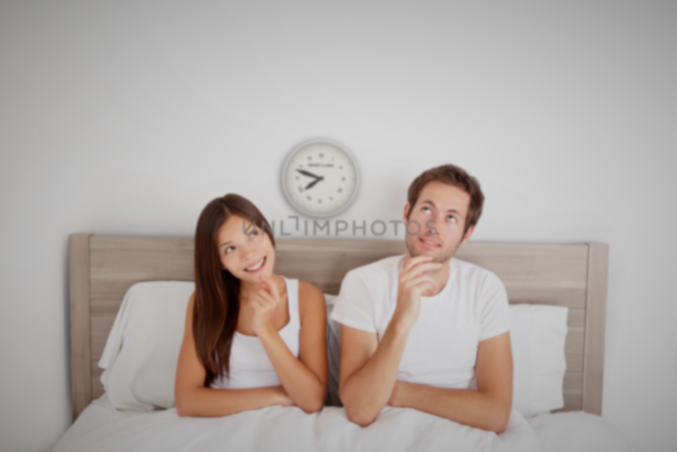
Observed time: 7:48
